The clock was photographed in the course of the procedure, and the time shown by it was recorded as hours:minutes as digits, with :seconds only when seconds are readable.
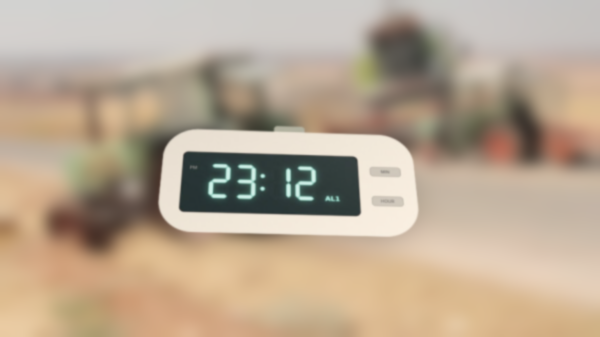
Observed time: 23:12
